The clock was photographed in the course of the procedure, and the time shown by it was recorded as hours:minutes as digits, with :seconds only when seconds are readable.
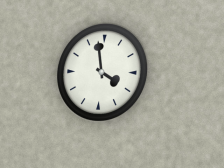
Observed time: 3:58
